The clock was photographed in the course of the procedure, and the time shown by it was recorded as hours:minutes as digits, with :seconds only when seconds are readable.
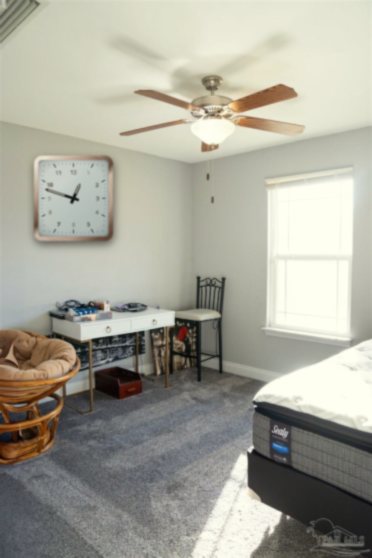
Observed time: 12:48
